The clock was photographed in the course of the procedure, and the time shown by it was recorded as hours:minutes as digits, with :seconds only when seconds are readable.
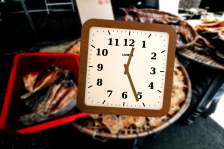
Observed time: 12:26
